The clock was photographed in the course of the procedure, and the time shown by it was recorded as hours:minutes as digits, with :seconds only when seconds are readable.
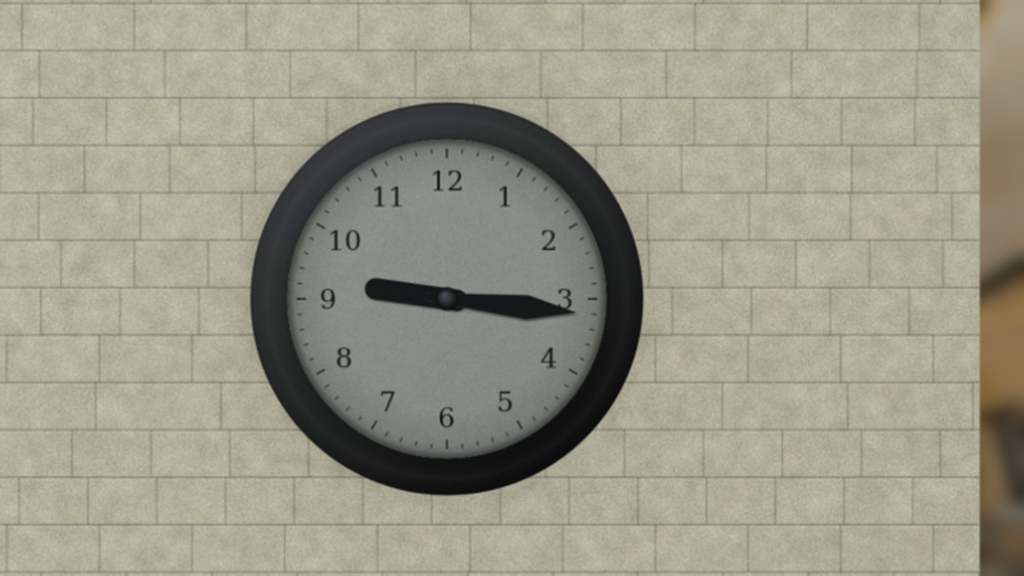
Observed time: 9:16
